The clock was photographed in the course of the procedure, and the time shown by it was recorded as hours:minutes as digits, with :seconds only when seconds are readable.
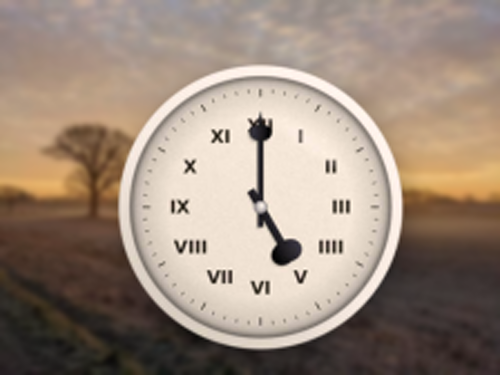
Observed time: 5:00
